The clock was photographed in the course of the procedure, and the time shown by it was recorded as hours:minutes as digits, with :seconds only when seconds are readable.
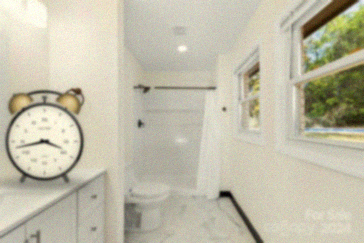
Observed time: 3:43
